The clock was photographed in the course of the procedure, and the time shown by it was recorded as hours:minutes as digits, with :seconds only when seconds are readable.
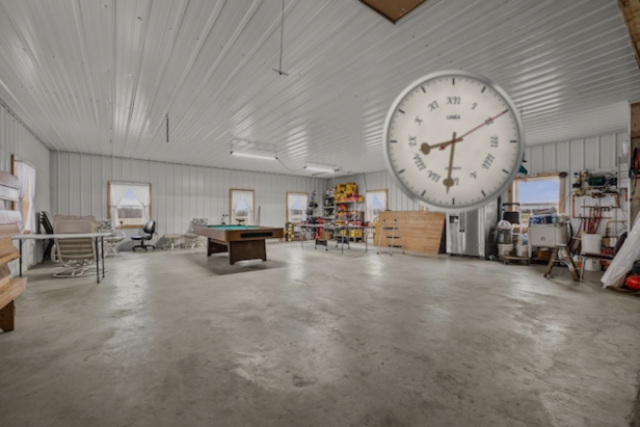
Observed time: 8:31:10
